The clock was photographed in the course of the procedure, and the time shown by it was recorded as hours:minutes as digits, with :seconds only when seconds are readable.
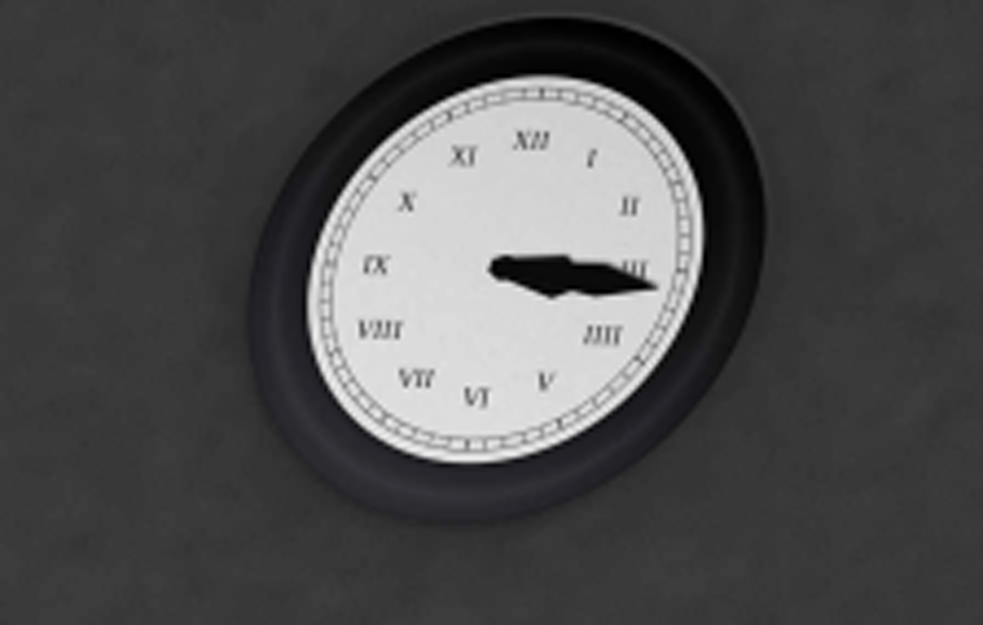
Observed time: 3:16
